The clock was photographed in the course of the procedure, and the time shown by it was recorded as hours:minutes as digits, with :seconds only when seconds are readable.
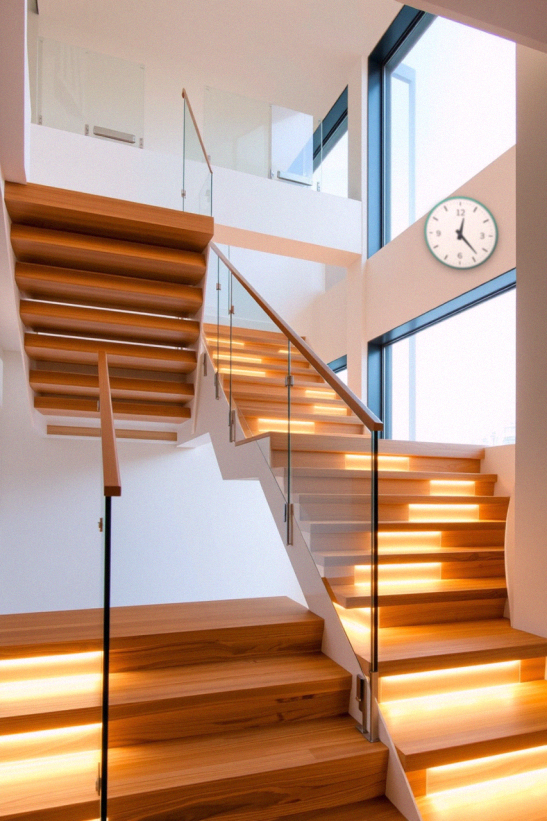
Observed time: 12:23
